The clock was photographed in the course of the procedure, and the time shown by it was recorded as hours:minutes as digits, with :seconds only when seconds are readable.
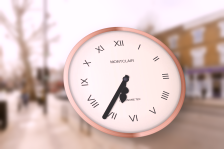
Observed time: 6:36
